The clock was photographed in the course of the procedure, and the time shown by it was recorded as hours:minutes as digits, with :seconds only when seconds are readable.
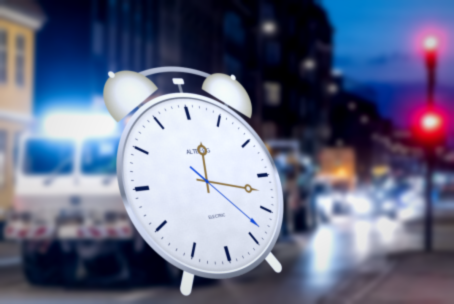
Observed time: 12:17:23
